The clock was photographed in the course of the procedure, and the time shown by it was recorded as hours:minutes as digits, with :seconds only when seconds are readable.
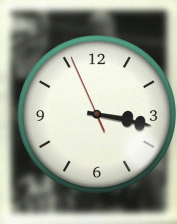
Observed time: 3:16:56
